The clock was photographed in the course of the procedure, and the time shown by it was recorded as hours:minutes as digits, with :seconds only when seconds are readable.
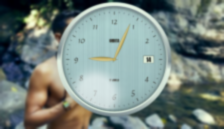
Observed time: 9:04
